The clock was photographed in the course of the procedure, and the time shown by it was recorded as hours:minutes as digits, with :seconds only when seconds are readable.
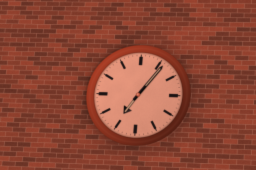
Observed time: 7:06
